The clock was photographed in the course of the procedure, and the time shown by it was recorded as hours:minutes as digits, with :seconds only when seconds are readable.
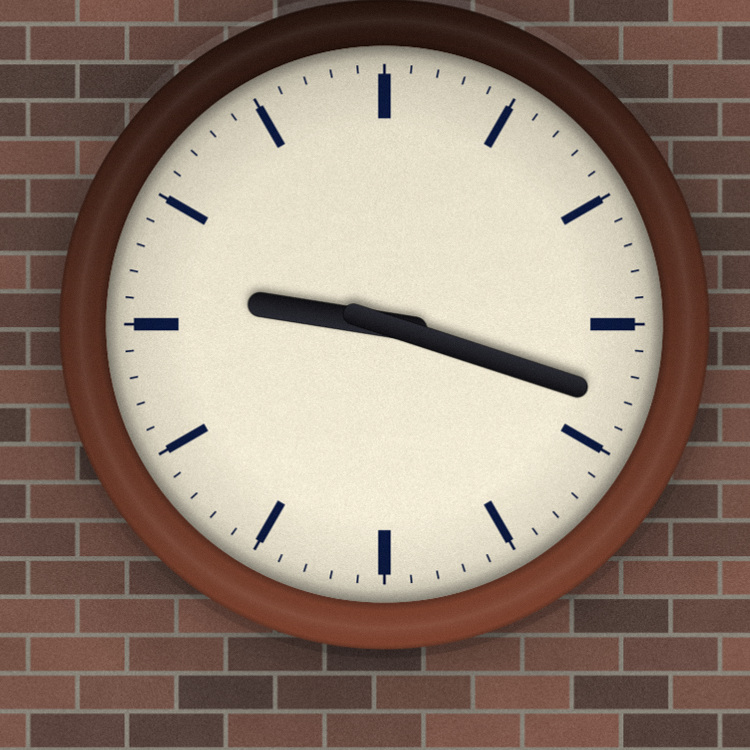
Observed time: 9:18
